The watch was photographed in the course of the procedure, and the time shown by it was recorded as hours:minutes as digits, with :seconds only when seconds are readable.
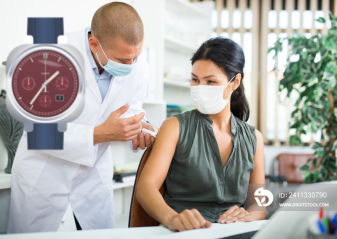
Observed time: 1:36
